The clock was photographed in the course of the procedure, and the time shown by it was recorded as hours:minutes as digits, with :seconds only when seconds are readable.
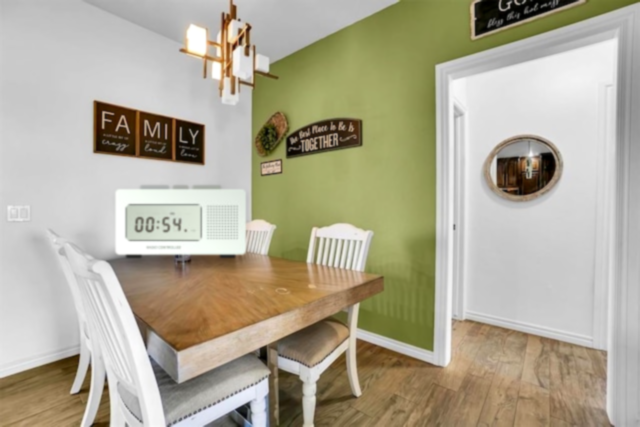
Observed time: 0:54
